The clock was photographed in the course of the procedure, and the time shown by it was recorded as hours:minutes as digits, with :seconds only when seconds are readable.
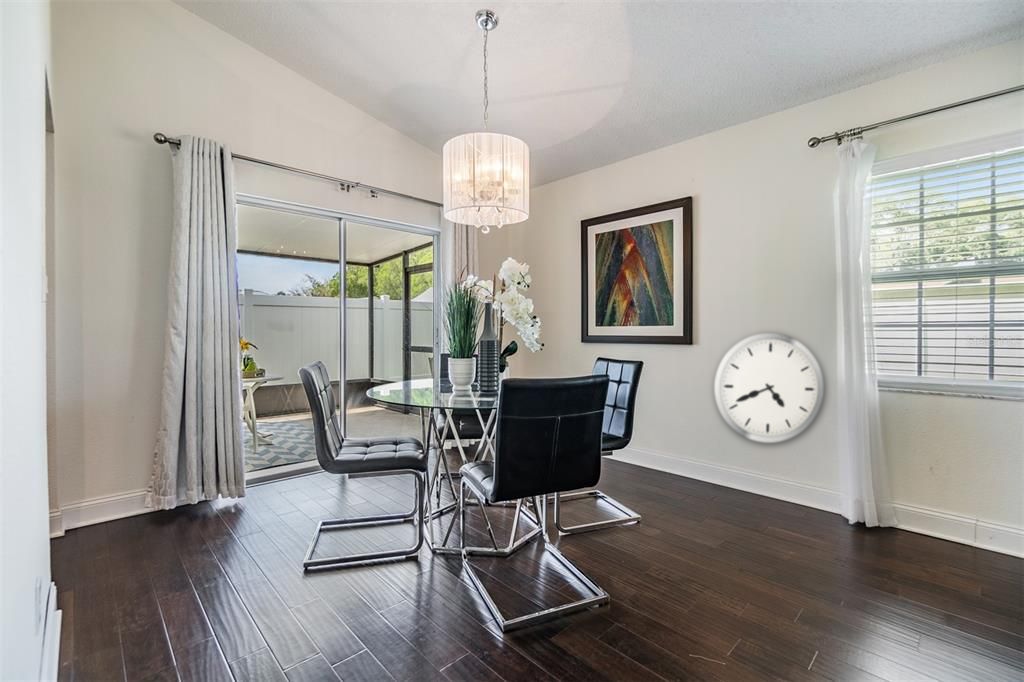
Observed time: 4:41
